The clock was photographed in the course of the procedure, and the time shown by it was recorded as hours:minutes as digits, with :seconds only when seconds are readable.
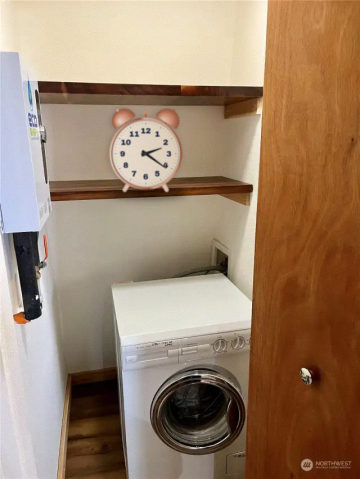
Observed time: 2:21
